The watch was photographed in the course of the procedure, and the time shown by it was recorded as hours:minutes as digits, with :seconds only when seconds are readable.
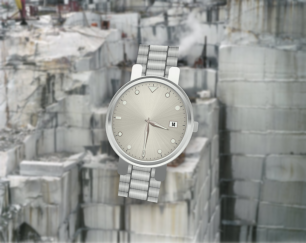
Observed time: 3:30
